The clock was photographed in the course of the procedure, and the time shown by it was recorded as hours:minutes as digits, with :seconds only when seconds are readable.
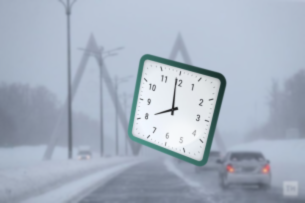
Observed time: 7:59
